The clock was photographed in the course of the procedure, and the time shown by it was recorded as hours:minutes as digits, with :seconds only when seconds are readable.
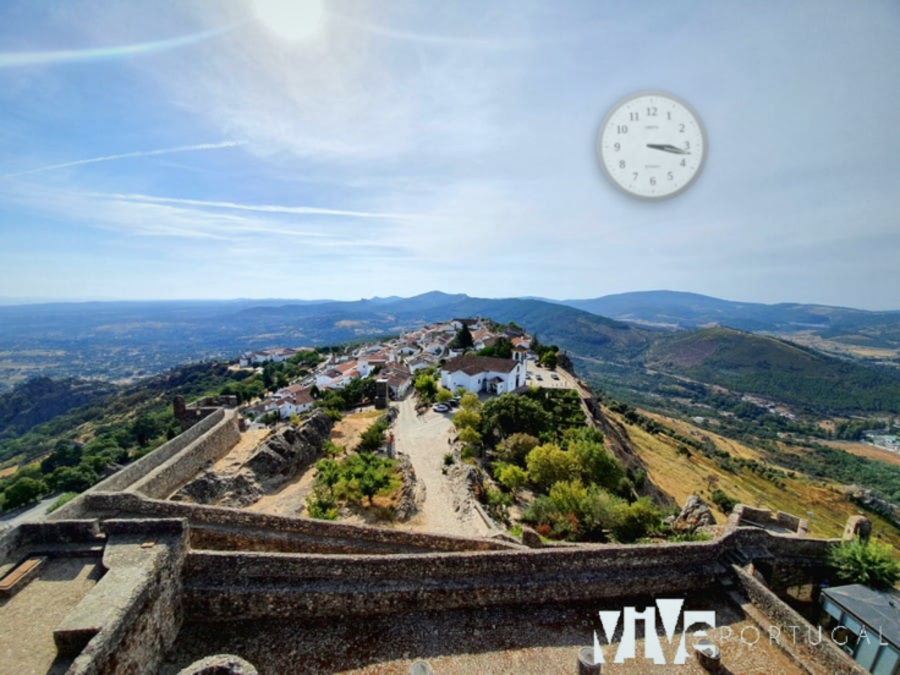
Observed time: 3:17
